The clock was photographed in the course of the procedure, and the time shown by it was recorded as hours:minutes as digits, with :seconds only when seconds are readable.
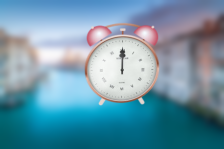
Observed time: 12:00
